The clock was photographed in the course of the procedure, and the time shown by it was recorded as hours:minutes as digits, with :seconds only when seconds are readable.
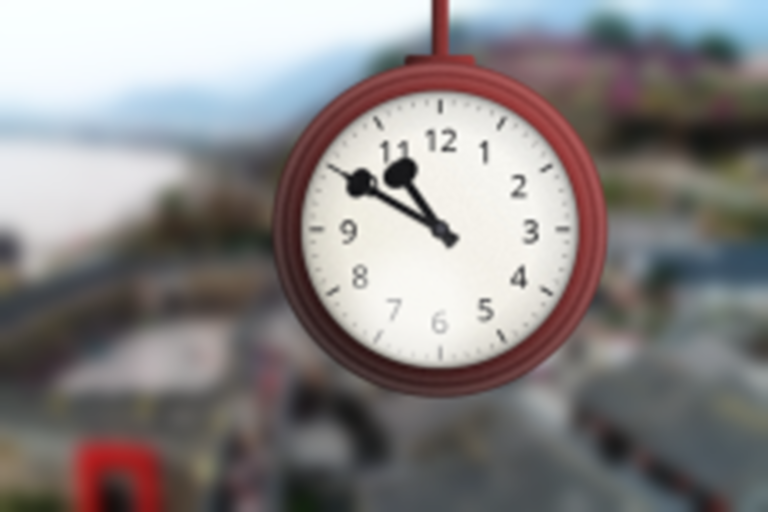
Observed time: 10:50
